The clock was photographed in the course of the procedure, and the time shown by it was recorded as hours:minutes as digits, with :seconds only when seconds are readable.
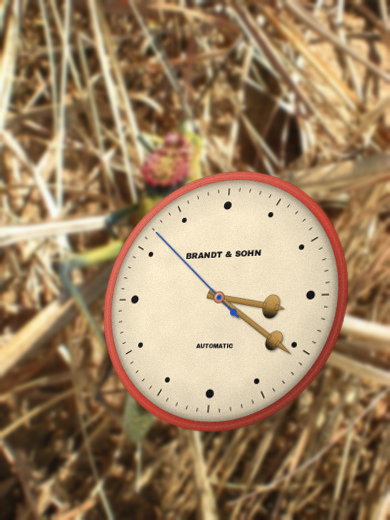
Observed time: 3:20:52
